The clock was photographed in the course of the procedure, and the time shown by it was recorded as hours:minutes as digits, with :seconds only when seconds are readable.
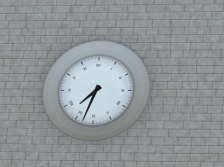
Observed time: 7:33
